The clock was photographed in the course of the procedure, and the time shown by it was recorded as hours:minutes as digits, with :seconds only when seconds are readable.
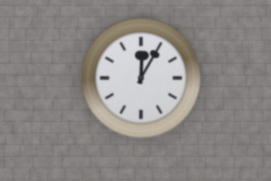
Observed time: 12:05
